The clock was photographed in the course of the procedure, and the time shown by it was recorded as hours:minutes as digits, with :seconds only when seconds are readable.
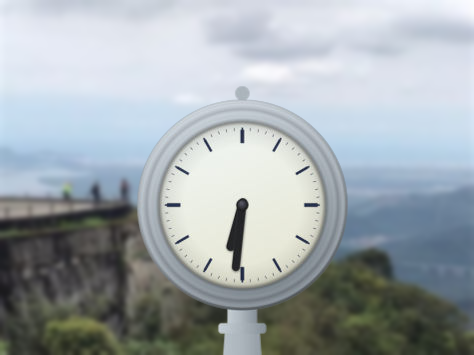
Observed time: 6:31
